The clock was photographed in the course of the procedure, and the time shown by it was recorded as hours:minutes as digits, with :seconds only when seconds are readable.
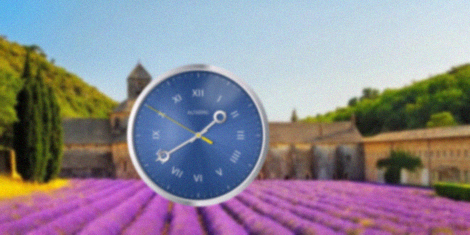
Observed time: 1:39:50
